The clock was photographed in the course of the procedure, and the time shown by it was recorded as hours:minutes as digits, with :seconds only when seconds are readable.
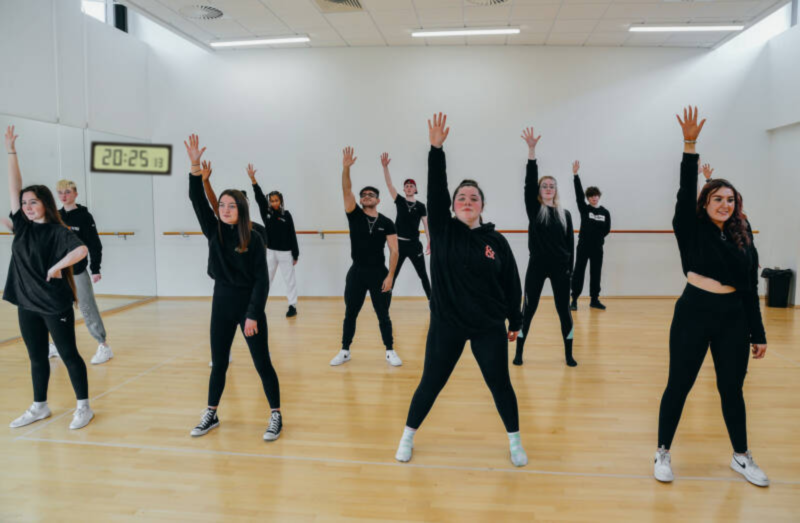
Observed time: 20:25
